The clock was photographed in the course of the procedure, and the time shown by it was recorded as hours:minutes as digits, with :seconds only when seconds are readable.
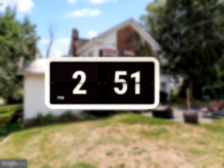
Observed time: 2:51
